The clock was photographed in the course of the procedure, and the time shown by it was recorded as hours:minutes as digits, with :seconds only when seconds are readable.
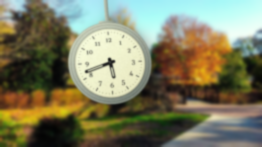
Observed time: 5:42
